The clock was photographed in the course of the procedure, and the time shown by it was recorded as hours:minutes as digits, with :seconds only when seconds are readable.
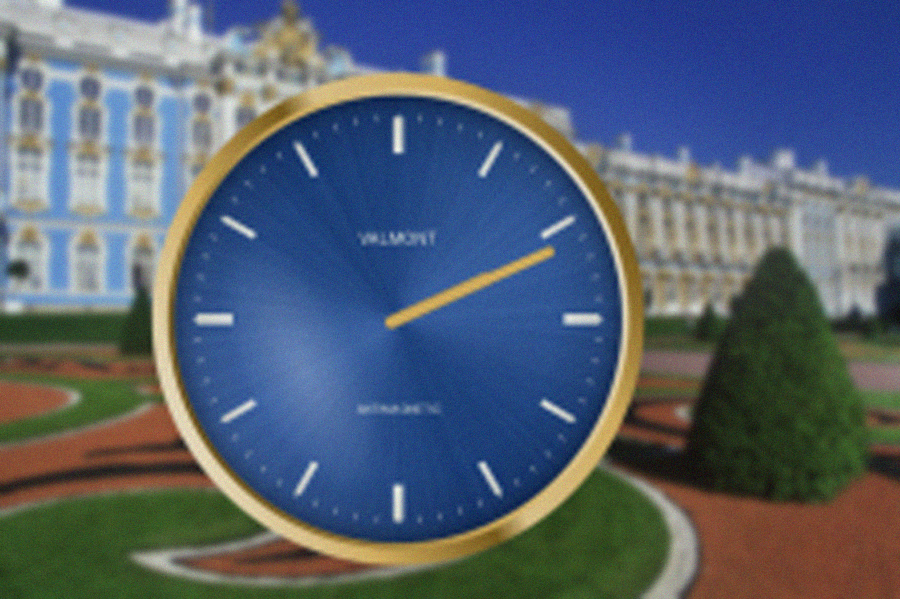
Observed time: 2:11
